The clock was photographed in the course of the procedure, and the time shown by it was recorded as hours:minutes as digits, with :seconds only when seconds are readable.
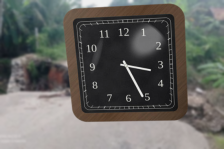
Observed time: 3:26
